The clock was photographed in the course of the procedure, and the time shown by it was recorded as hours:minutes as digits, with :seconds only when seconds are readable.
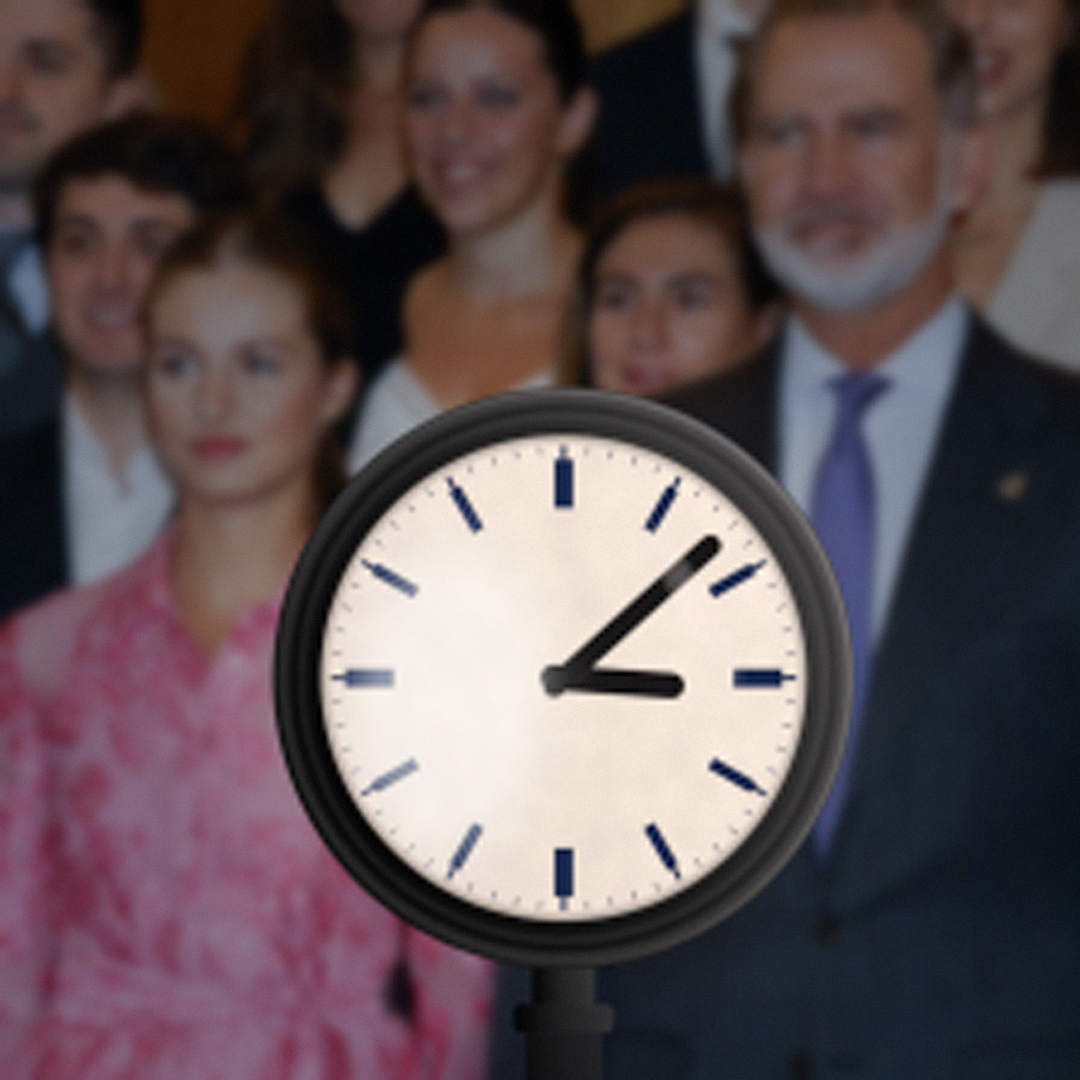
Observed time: 3:08
